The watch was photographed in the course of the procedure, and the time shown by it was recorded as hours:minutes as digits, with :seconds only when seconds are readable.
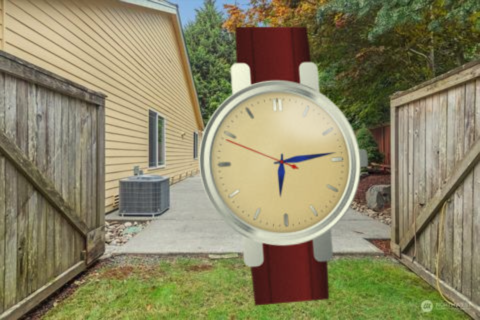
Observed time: 6:13:49
